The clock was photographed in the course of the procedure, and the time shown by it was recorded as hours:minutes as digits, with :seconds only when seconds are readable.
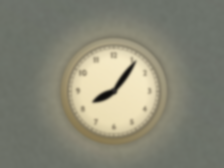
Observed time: 8:06
